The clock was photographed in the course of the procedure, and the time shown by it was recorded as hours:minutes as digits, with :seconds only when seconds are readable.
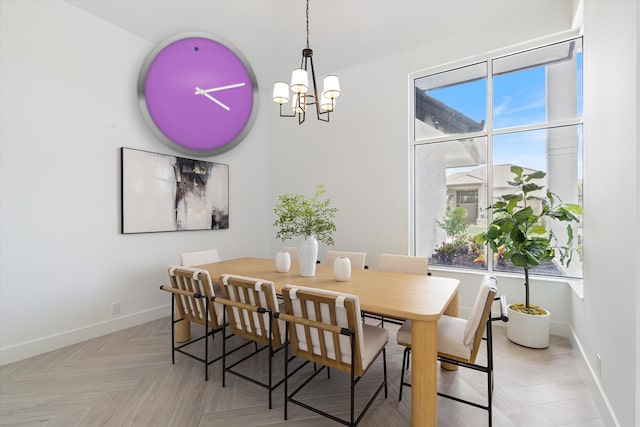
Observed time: 4:14
